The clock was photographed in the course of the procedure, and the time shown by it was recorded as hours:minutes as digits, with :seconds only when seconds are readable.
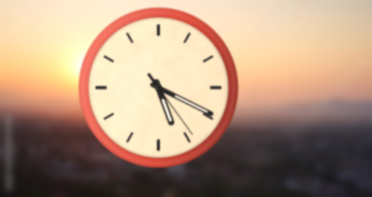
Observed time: 5:19:24
